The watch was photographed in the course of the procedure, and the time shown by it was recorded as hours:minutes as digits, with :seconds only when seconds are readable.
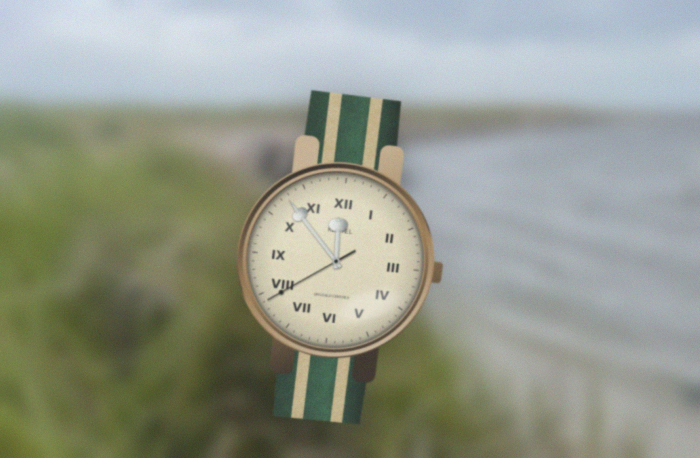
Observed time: 11:52:39
